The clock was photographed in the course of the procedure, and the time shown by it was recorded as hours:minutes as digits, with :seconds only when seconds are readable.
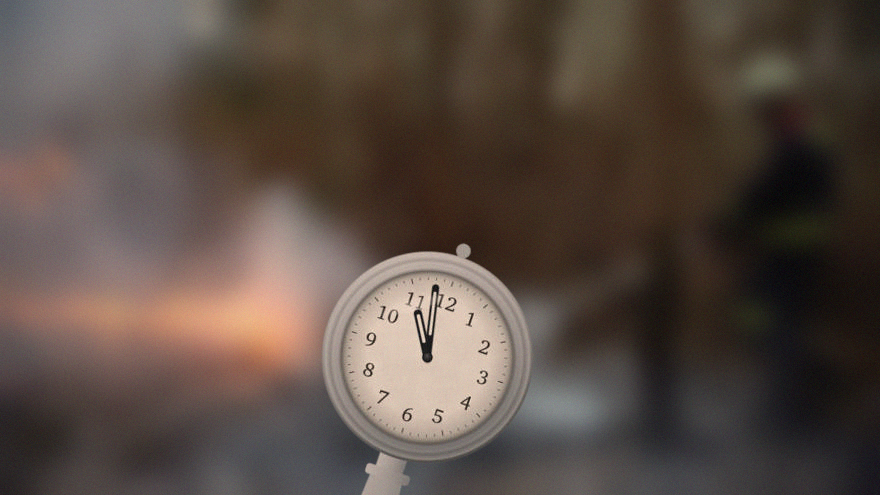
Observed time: 10:58
